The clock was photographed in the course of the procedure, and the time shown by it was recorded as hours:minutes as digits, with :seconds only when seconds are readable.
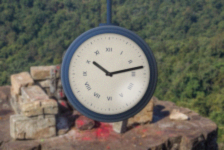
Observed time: 10:13
